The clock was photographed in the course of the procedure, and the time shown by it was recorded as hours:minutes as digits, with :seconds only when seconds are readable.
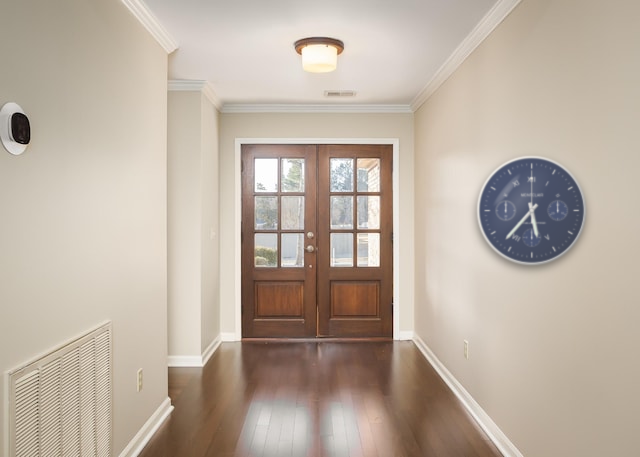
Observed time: 5:37
